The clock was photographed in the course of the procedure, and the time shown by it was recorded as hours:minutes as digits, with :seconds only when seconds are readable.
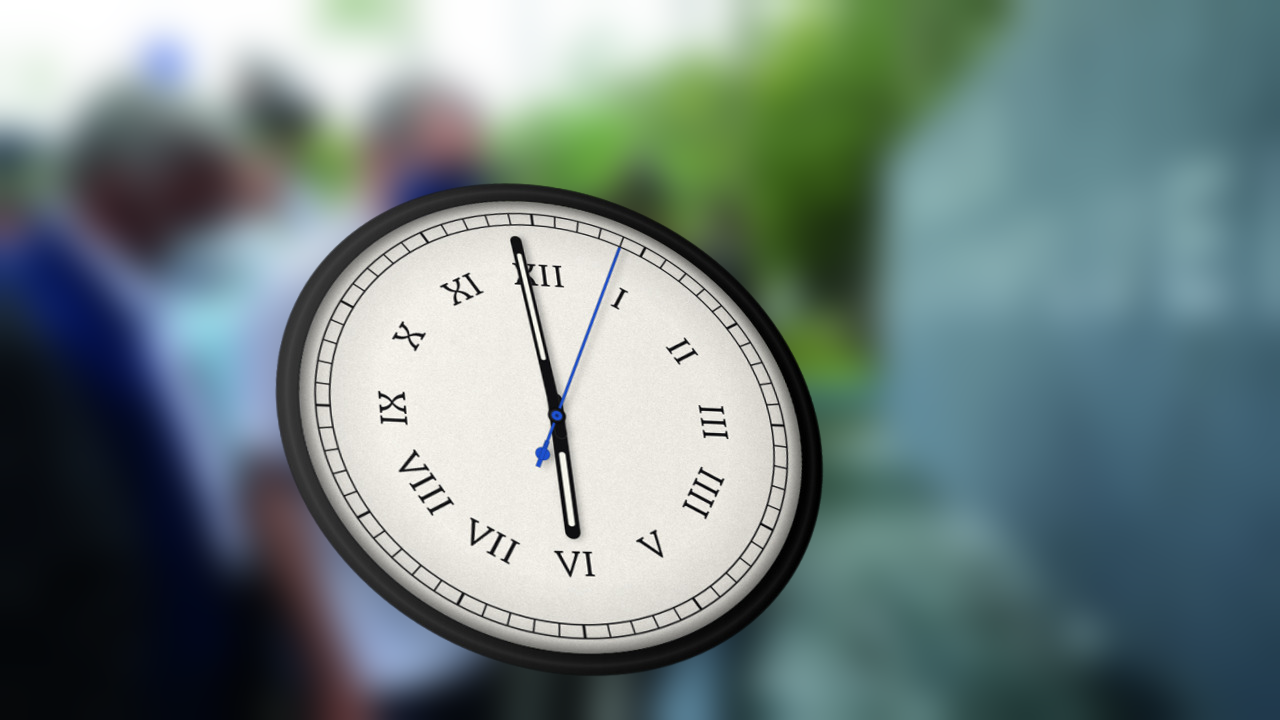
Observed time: 5:59:04
